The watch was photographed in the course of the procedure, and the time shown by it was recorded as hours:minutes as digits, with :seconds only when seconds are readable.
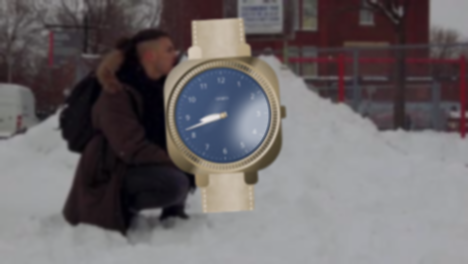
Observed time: 8:42
